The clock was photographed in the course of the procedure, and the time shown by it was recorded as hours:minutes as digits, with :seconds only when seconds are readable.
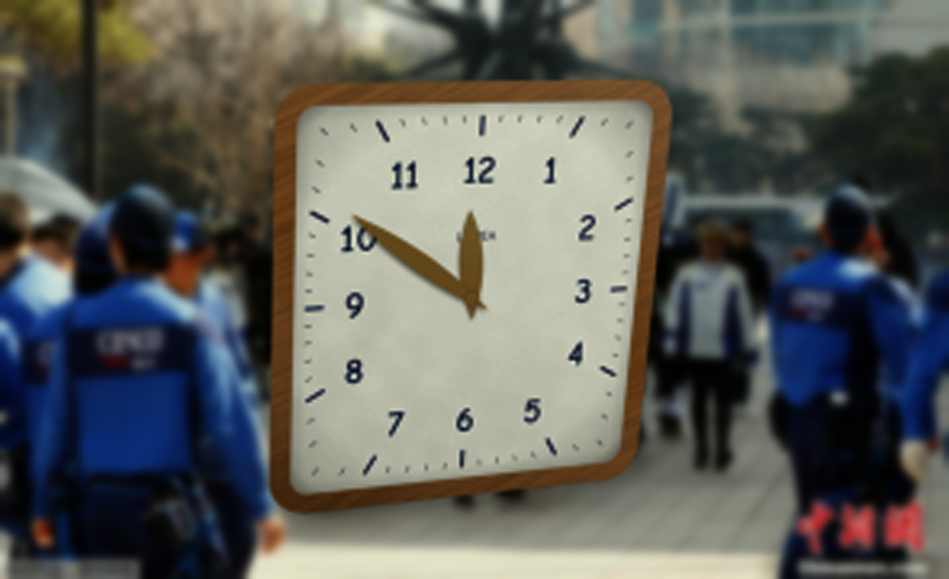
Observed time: 11:51
